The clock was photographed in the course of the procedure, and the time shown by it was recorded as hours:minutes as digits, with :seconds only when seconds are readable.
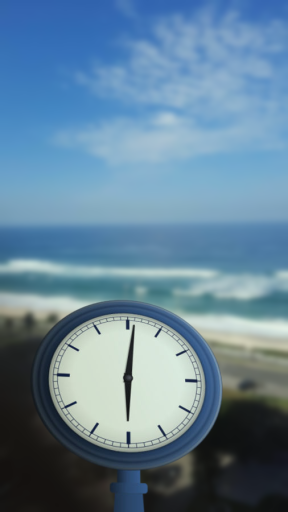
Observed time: 6:01
